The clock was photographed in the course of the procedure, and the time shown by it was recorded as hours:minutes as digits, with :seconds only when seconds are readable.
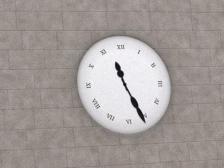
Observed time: 11:26
